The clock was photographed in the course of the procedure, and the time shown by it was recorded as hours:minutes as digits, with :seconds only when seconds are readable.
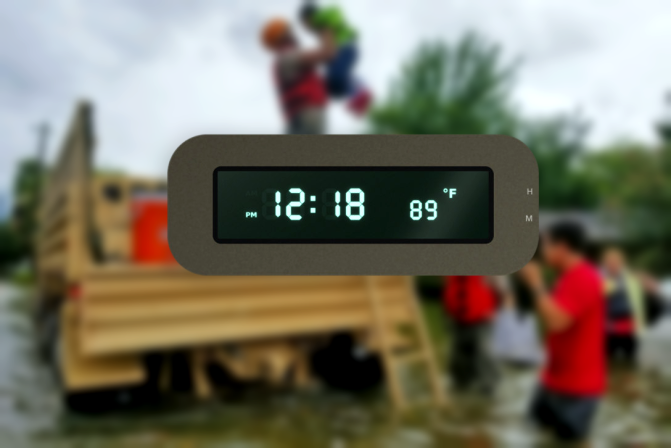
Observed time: 12:18
